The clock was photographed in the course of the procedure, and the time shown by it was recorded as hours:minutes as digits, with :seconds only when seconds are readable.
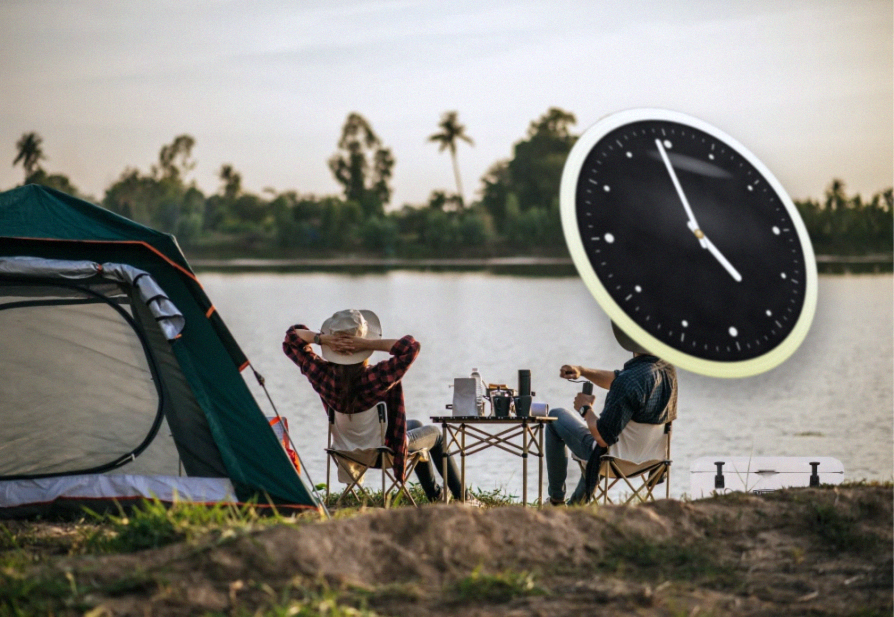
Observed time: 4:59
